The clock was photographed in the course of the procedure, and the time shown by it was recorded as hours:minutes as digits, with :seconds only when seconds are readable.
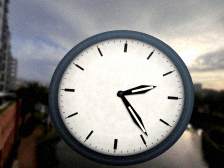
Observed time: 2:24
